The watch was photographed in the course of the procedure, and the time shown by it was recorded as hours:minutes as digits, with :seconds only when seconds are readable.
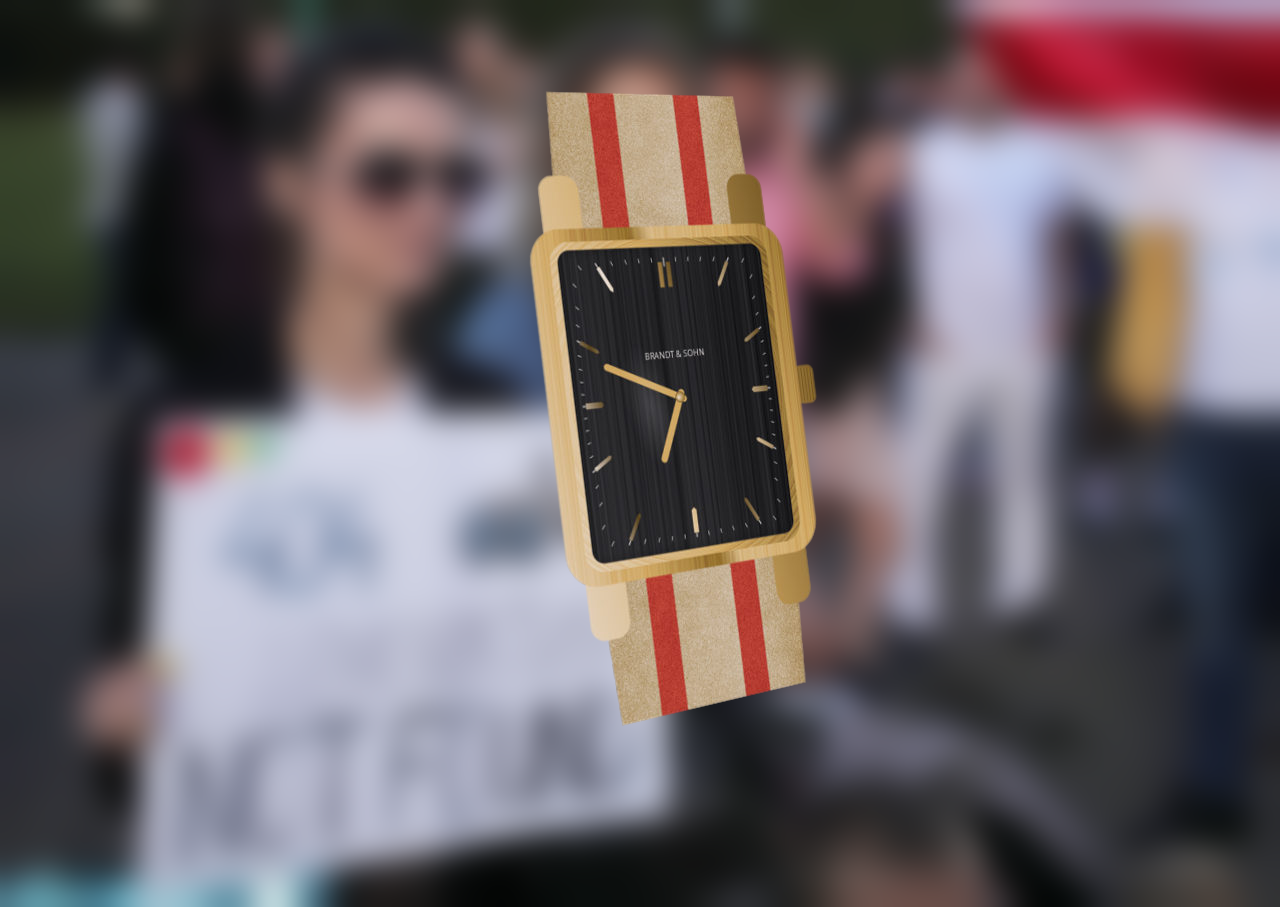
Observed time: 6:49
